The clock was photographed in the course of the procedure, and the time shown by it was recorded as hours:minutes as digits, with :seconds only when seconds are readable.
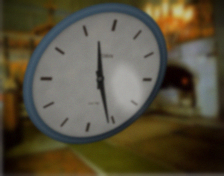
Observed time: 11:26
